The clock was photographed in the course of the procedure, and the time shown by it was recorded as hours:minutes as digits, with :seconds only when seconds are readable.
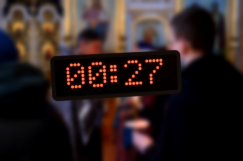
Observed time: 0:27
